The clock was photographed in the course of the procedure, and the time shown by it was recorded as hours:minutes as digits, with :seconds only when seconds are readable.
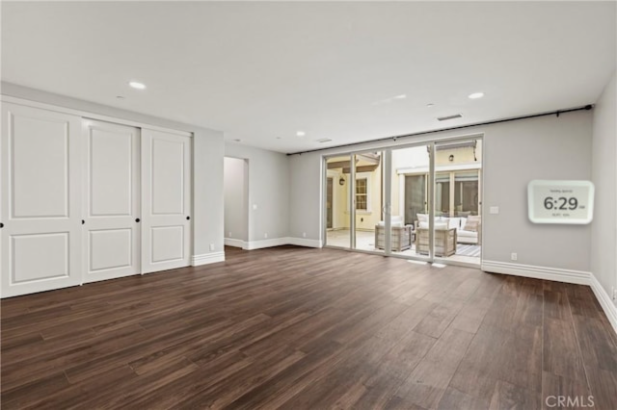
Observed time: 6:29
